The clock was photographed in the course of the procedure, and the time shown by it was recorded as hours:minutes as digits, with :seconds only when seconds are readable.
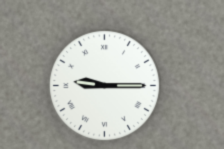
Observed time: 9:15
